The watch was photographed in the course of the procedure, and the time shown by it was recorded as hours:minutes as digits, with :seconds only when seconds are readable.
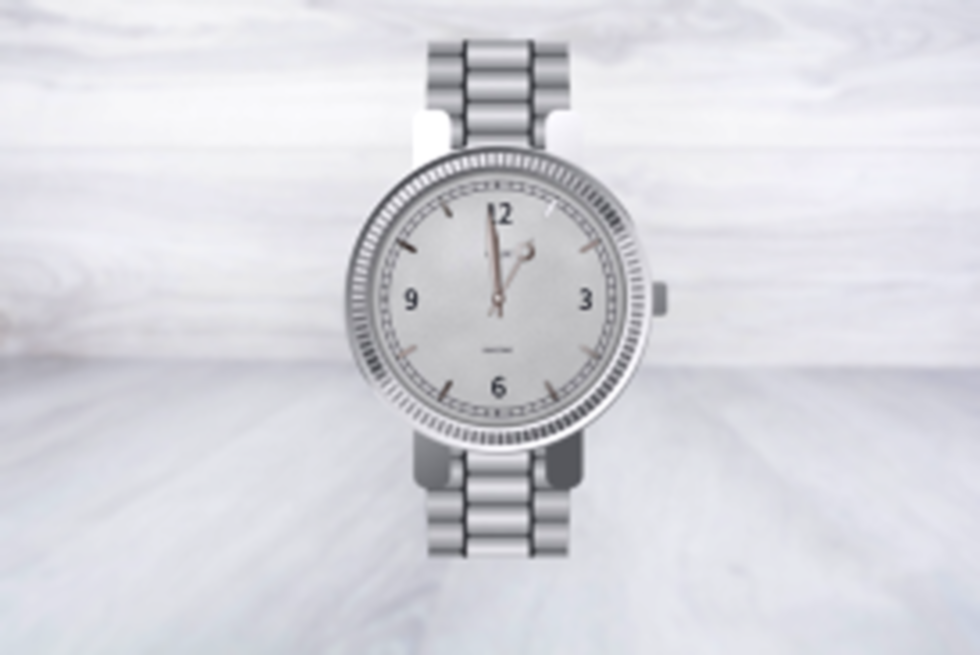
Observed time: 12:59
